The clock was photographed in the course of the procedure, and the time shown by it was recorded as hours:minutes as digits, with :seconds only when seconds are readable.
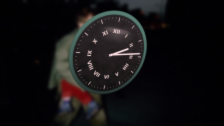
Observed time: 2:14
